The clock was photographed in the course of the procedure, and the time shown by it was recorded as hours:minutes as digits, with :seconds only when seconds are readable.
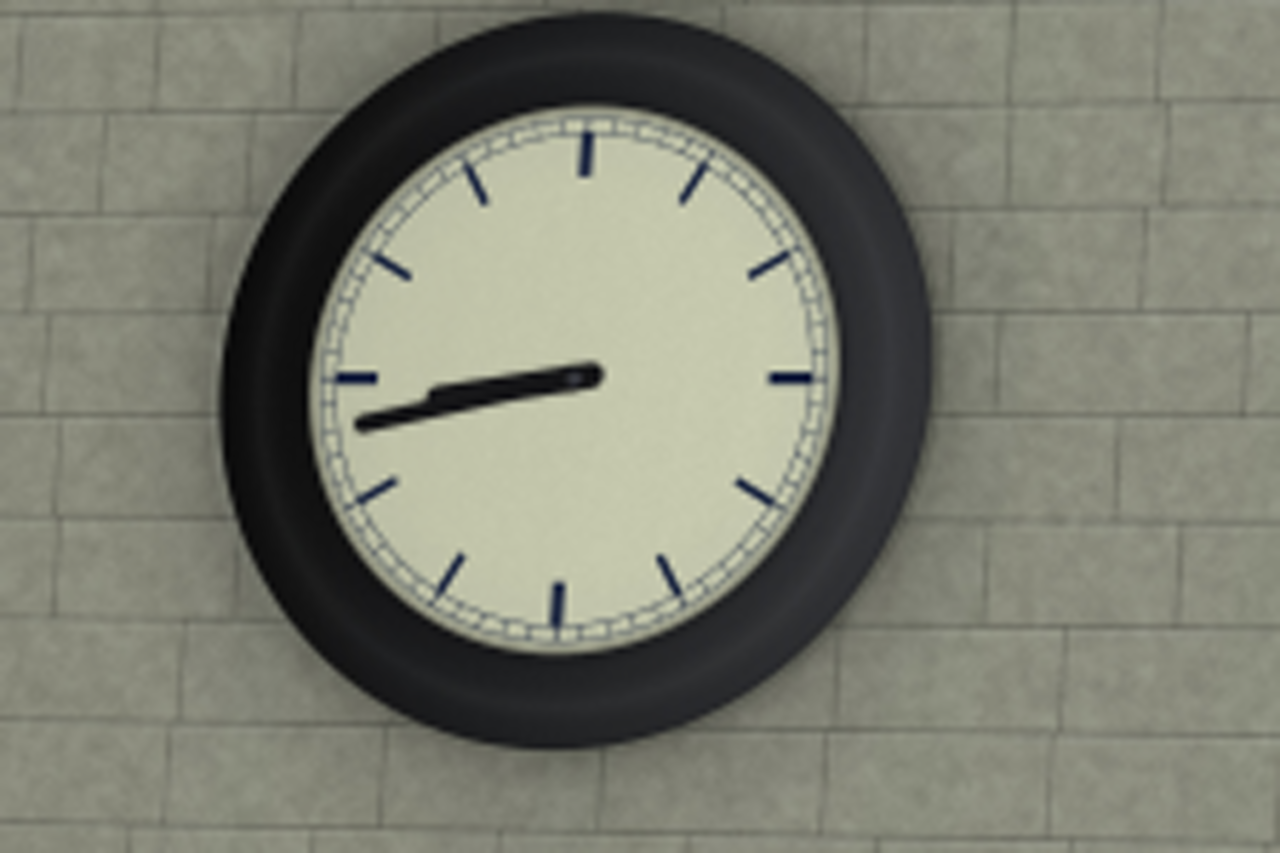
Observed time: 8:43
